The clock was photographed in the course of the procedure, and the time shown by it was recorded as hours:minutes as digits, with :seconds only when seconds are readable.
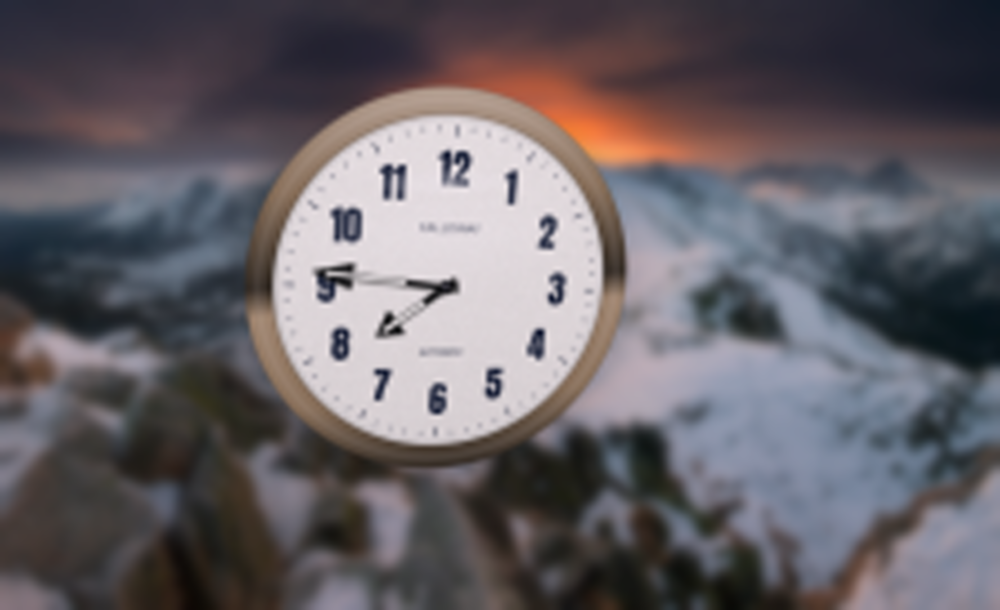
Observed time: 7:46
